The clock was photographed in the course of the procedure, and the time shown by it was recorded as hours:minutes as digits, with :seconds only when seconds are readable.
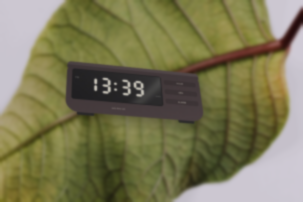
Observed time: 13:39
